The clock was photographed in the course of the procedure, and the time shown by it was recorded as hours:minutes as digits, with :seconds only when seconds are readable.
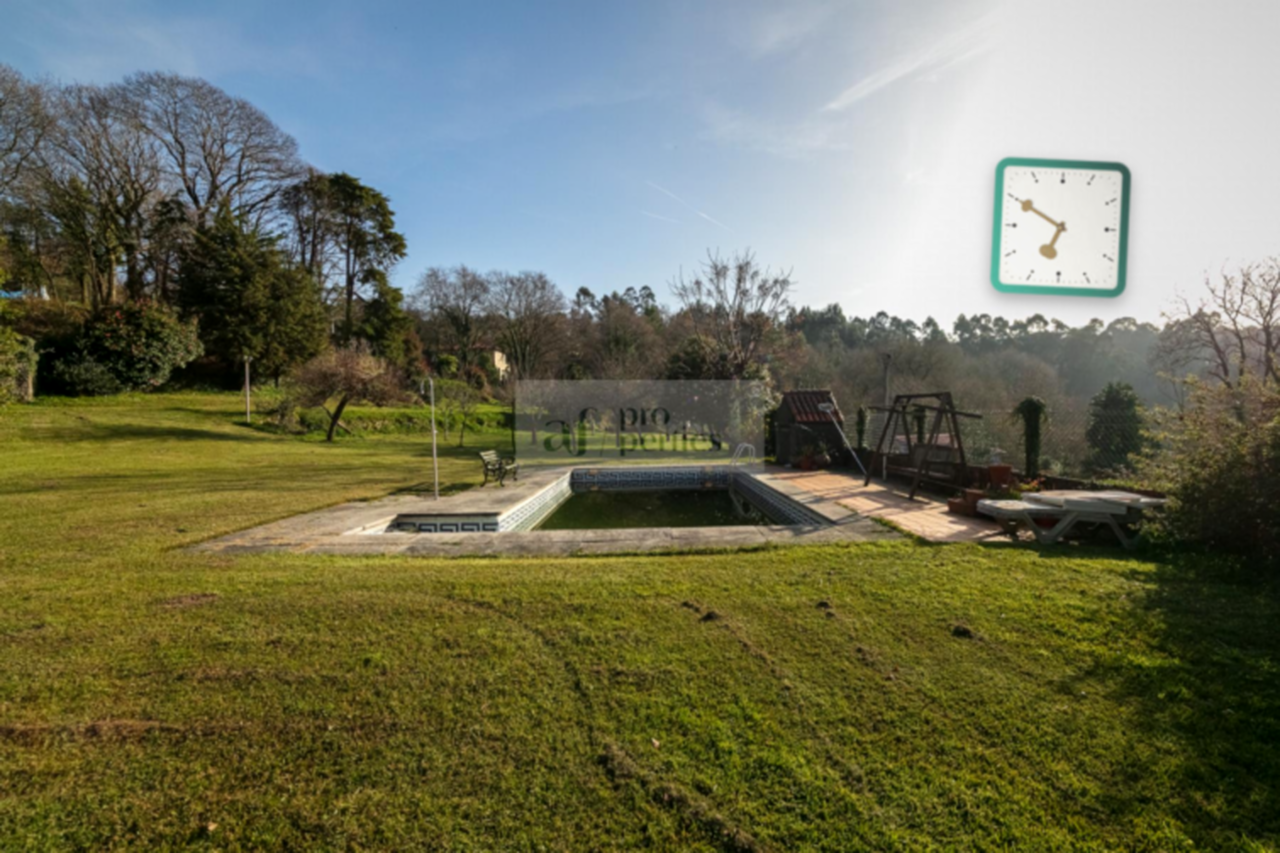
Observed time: 6:50
